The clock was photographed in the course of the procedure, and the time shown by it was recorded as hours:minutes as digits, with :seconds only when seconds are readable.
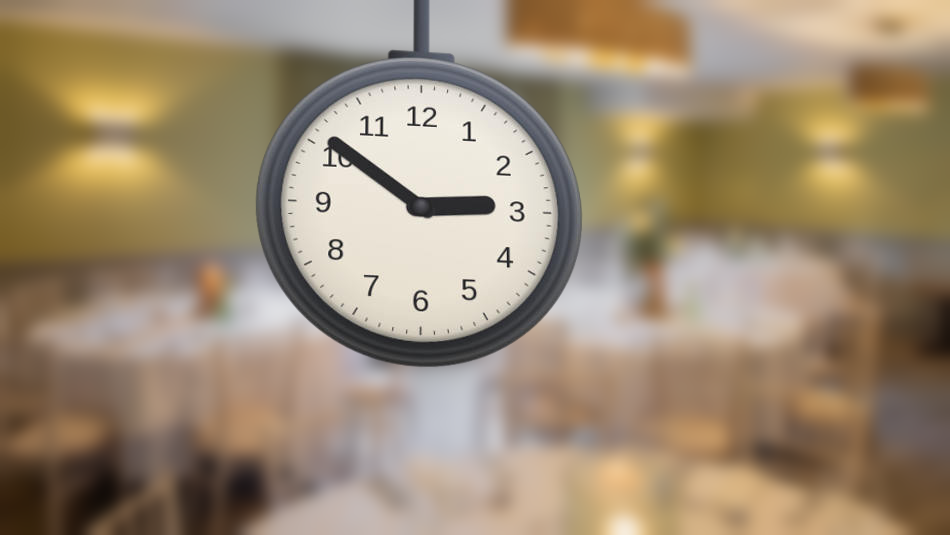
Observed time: 2:51
